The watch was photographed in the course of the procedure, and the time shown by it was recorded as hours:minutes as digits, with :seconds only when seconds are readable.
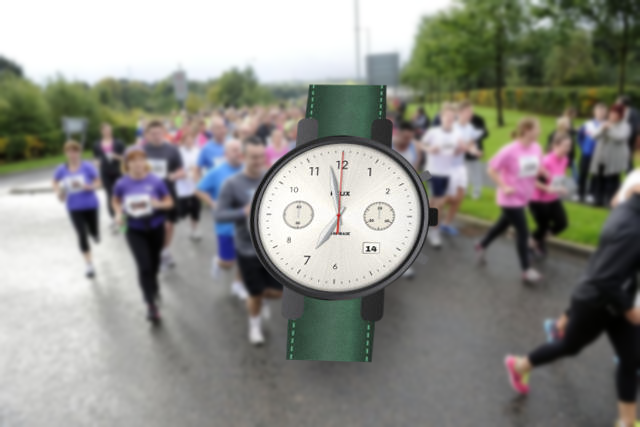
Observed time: 6:58
